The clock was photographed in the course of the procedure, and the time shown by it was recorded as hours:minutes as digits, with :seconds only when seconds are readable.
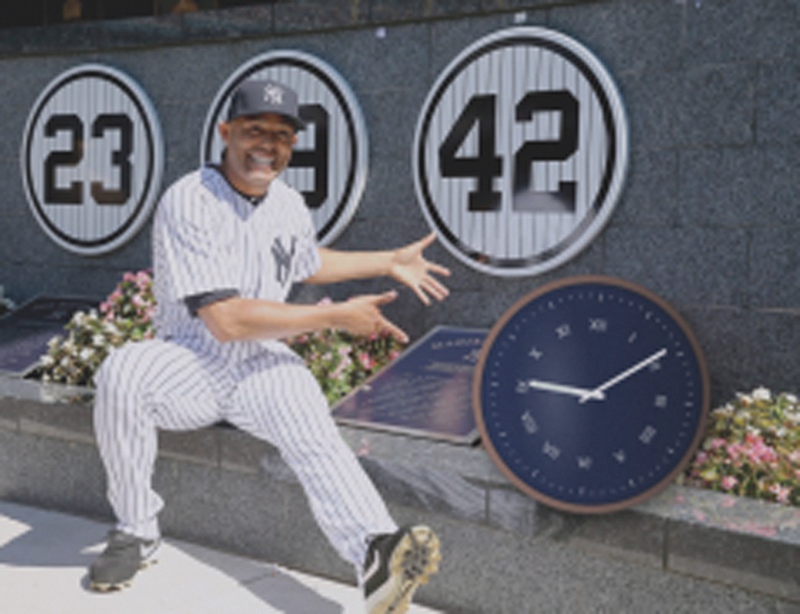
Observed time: 9:09
